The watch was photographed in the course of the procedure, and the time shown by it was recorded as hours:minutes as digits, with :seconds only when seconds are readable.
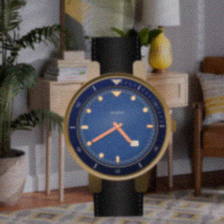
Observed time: 4:40
